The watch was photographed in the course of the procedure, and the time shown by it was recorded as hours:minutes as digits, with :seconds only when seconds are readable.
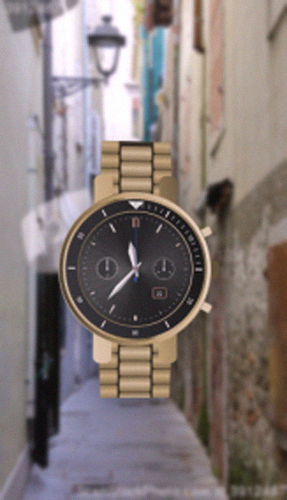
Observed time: 11:37
